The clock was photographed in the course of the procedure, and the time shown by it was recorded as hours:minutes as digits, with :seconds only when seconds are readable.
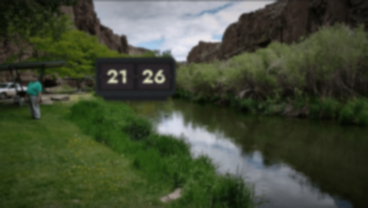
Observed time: 21:26
